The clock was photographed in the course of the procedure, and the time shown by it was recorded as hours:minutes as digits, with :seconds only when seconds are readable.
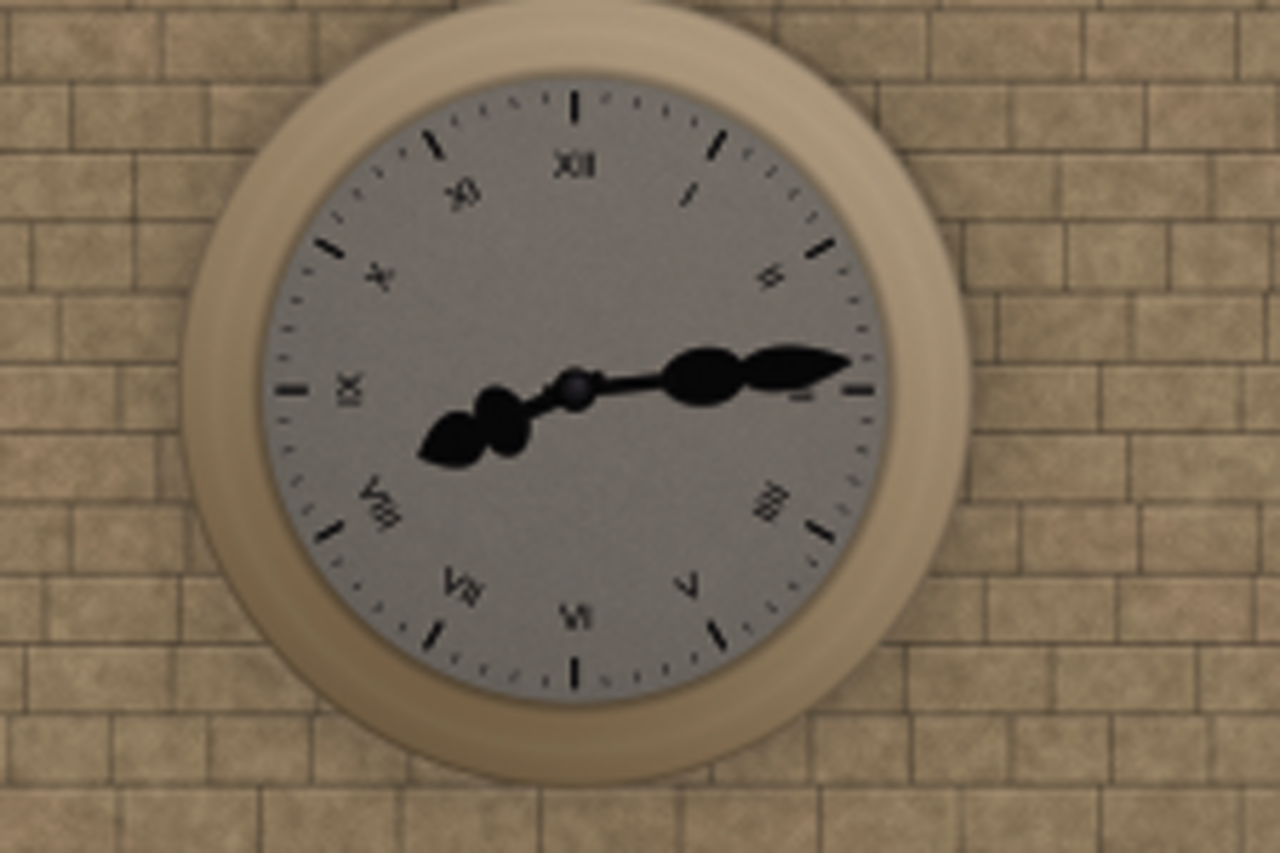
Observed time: 8:14
